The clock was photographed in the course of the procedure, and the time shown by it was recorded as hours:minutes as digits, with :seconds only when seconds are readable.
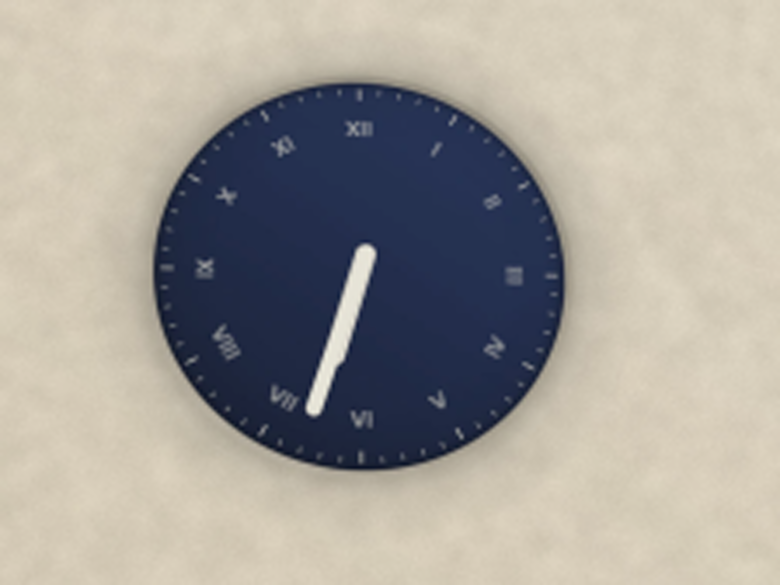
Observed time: 6:33
